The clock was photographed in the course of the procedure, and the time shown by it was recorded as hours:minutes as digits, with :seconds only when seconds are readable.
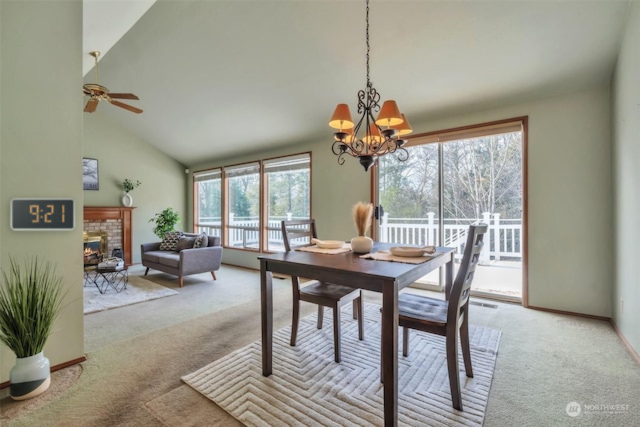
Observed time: 9:21
